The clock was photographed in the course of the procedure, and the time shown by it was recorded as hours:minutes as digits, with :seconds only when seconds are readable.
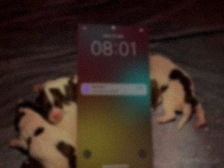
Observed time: 8:01
